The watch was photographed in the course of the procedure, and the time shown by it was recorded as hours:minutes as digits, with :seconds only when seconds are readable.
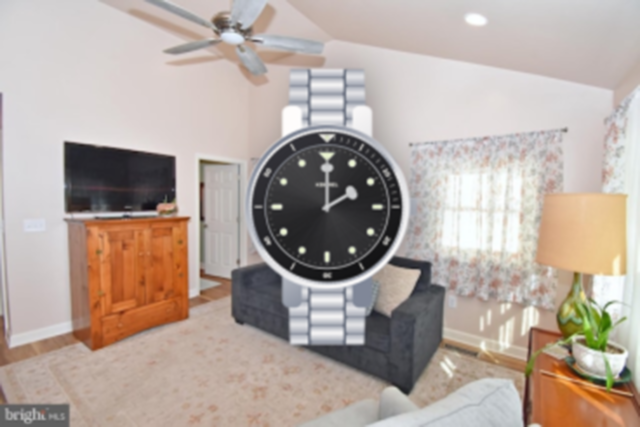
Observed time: 2:00
